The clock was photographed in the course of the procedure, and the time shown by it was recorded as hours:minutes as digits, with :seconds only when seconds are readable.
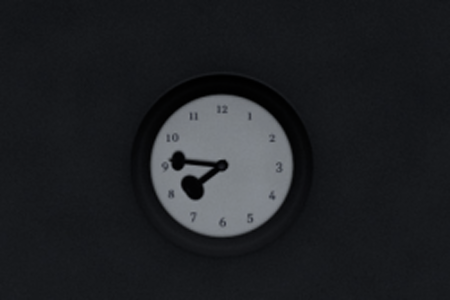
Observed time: 7:46
